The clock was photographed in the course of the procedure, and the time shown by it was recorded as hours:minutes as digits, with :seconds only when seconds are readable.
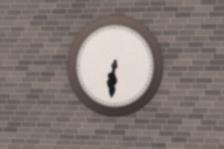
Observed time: 6:31
